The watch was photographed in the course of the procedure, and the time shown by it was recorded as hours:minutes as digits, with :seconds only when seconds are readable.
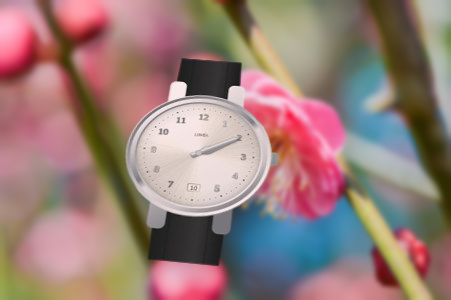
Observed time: 2:10
